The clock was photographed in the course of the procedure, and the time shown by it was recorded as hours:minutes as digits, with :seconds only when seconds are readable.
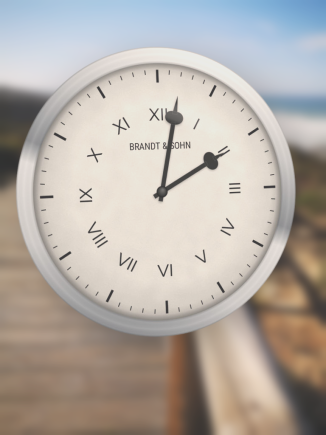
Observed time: 2:02
